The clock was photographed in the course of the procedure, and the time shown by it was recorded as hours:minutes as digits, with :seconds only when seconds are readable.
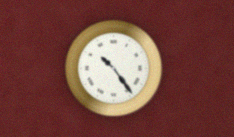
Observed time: 10:24
